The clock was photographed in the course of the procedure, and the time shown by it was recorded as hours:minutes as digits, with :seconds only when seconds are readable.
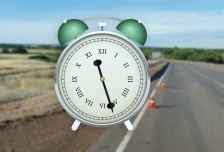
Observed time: 11:27
